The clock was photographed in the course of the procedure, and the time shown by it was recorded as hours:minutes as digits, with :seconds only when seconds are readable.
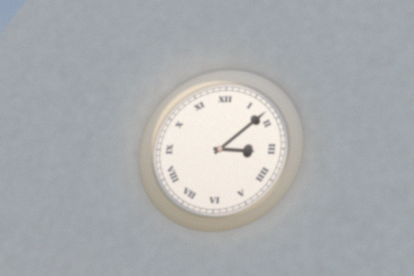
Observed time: 3:08
